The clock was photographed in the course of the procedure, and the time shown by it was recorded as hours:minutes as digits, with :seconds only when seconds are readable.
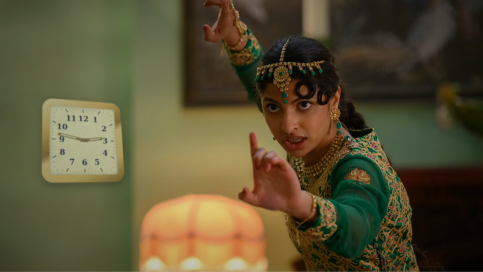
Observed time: 2:47
